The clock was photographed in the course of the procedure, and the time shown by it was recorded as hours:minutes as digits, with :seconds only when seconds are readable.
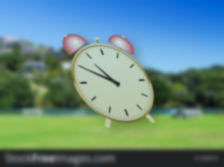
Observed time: 10:50
